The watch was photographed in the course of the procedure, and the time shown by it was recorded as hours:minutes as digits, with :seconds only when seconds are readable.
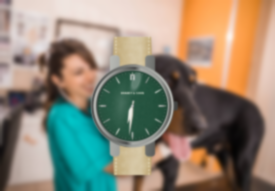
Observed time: 6:31
